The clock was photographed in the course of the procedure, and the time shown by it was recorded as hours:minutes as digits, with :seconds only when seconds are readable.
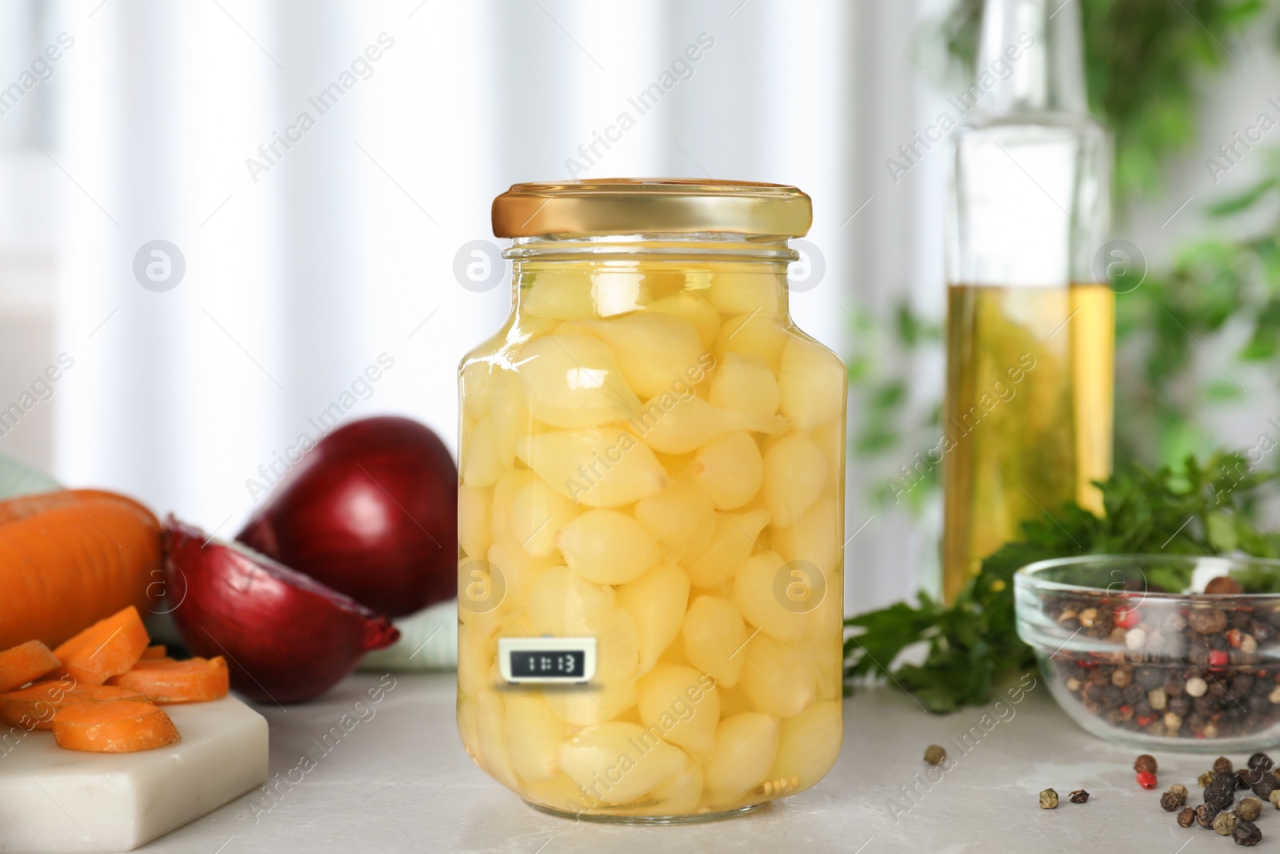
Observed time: 11:13
